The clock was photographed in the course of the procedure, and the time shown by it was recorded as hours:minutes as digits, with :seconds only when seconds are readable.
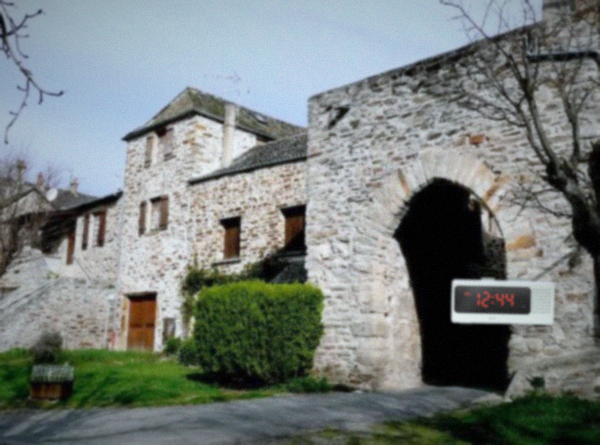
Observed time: 12:44
